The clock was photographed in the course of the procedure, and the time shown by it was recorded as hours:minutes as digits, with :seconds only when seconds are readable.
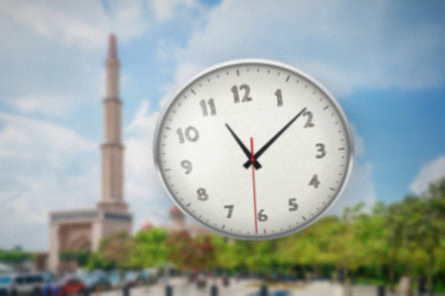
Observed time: 11:08:31
